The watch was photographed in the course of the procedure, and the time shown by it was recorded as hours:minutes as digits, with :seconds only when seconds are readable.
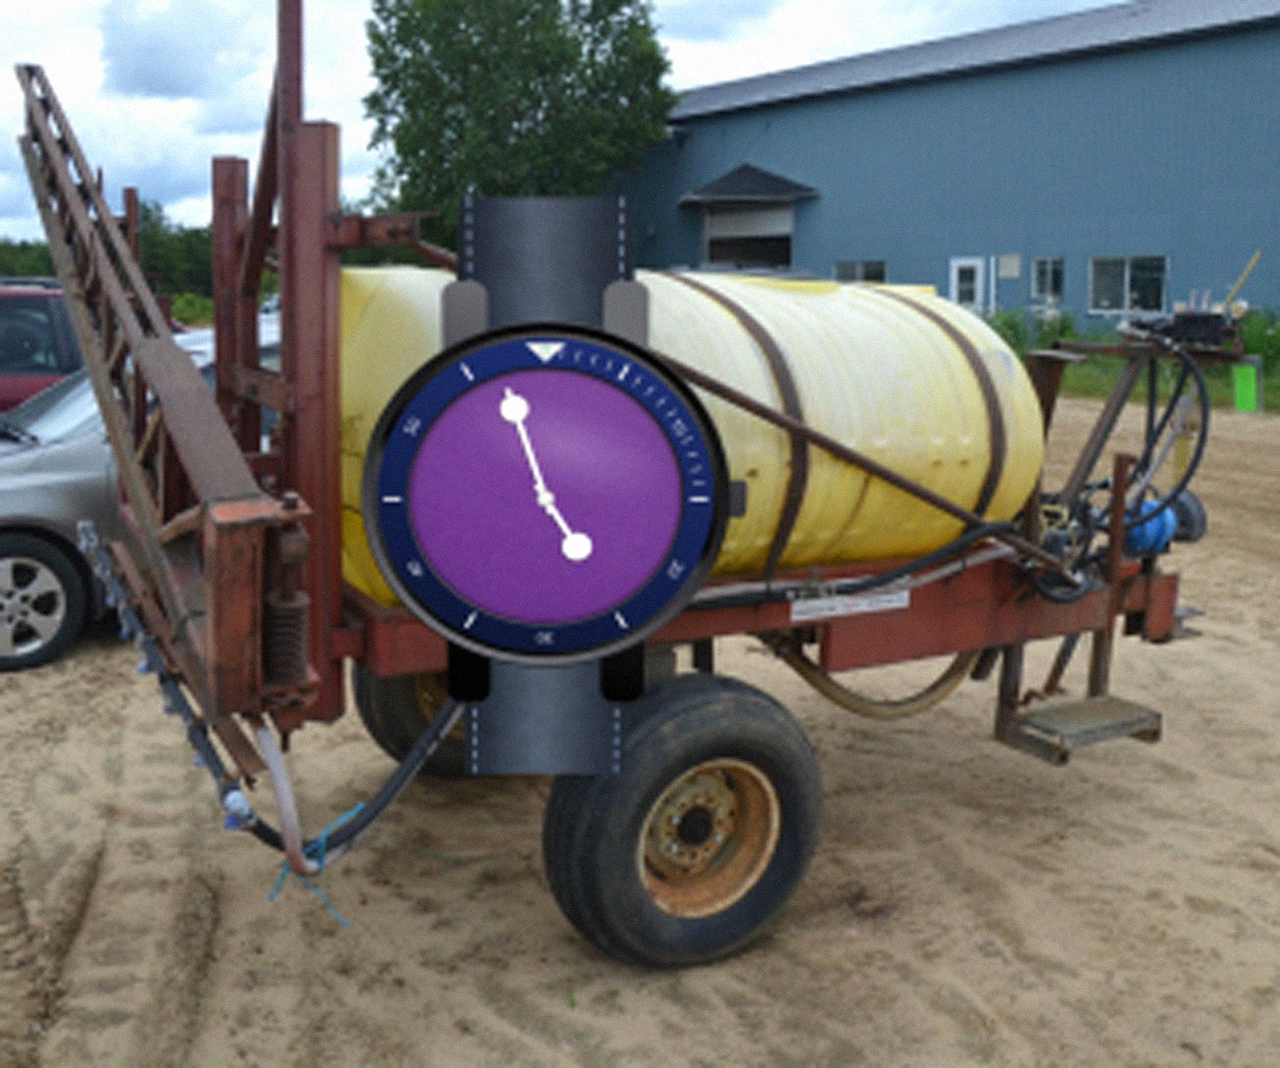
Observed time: 4:57
